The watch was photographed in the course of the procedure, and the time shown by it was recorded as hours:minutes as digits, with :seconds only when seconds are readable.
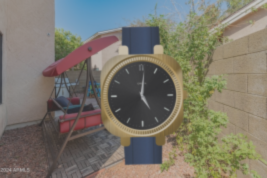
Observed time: 5:01
